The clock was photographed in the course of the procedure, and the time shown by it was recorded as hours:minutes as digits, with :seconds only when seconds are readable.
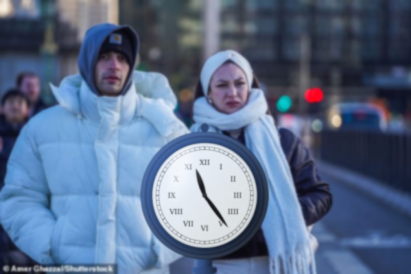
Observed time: 11:24
